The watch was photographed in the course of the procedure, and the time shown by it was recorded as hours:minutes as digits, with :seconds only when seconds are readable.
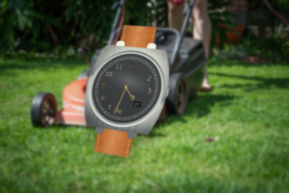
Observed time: 4:32
